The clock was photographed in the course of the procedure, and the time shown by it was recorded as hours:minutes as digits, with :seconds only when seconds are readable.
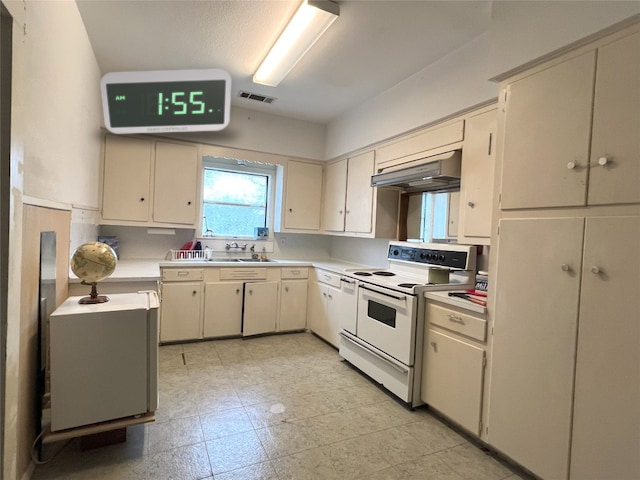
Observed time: 1:55
